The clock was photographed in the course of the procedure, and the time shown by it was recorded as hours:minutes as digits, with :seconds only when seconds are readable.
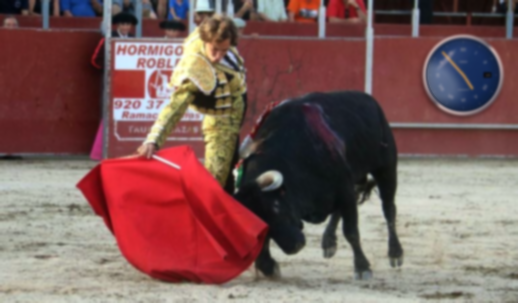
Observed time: 4:53
